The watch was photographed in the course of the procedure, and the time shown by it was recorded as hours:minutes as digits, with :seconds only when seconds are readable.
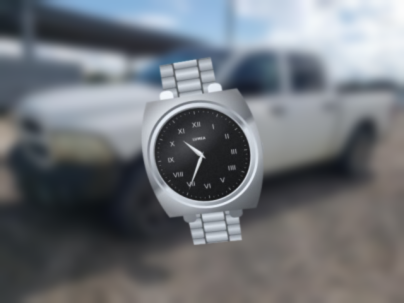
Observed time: 10:35
